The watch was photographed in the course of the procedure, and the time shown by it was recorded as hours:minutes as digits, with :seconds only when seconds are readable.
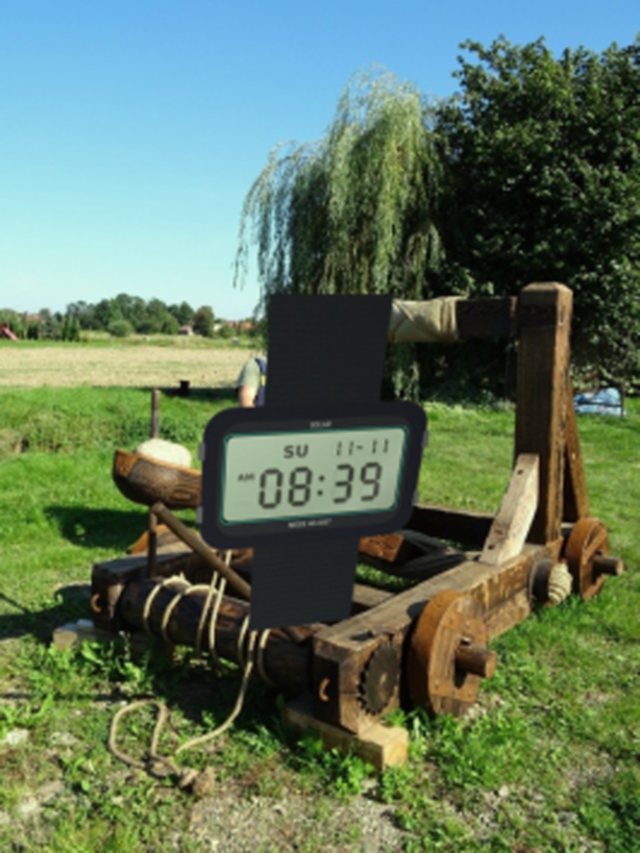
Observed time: 8:39
